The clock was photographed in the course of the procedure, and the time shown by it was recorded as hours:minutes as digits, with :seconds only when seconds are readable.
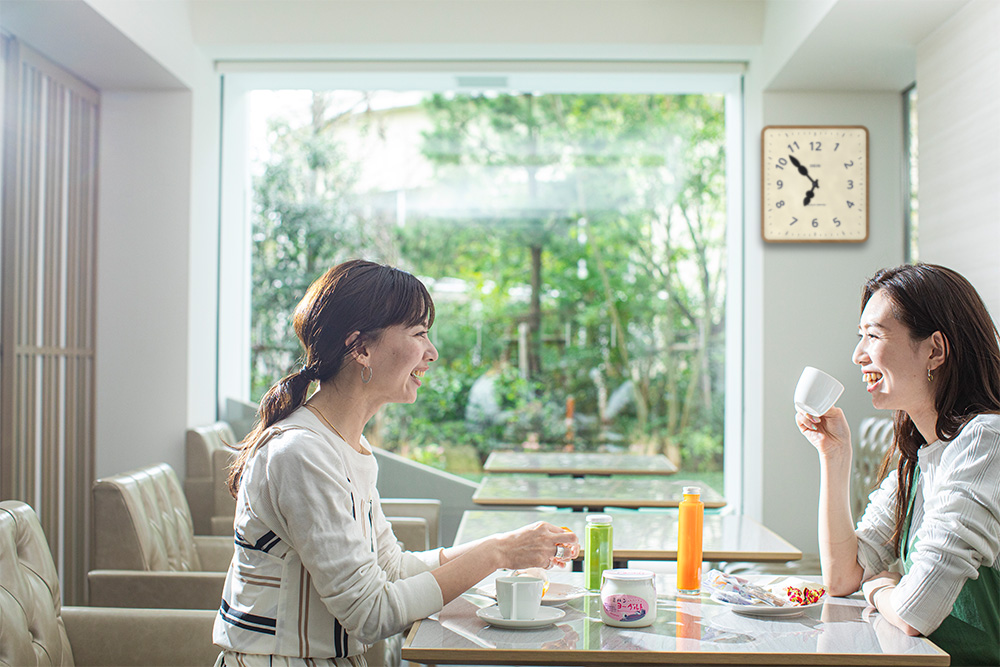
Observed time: 6:53
